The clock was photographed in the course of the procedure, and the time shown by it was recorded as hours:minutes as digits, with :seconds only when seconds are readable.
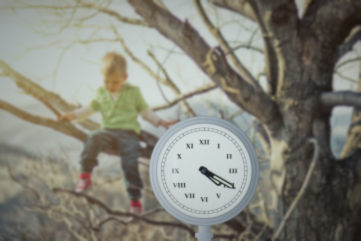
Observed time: 4:20
